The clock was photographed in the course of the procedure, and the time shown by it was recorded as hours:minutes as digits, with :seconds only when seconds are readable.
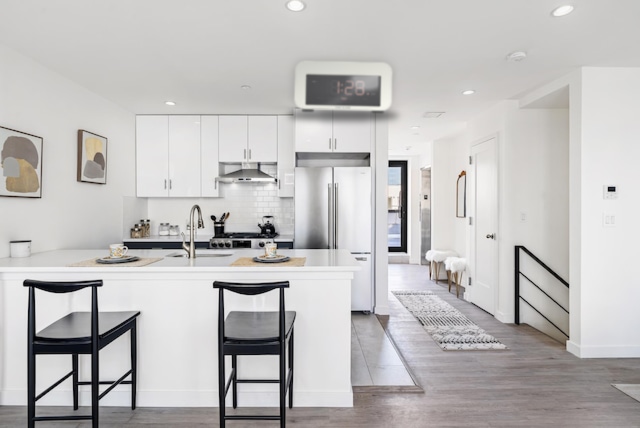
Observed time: 1:28
